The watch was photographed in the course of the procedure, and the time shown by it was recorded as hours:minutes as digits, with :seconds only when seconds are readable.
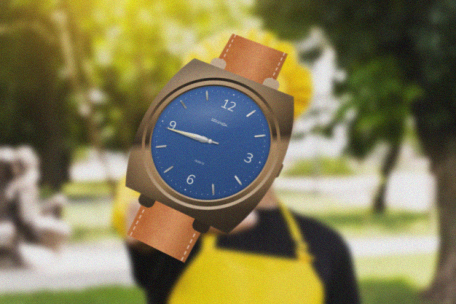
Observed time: 8:44
